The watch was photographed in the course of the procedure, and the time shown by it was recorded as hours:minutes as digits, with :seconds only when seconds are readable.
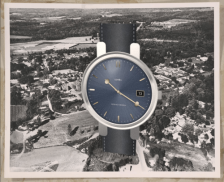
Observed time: 10:20
